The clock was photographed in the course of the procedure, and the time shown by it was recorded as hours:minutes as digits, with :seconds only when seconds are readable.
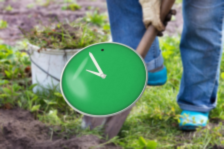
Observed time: 9:56
